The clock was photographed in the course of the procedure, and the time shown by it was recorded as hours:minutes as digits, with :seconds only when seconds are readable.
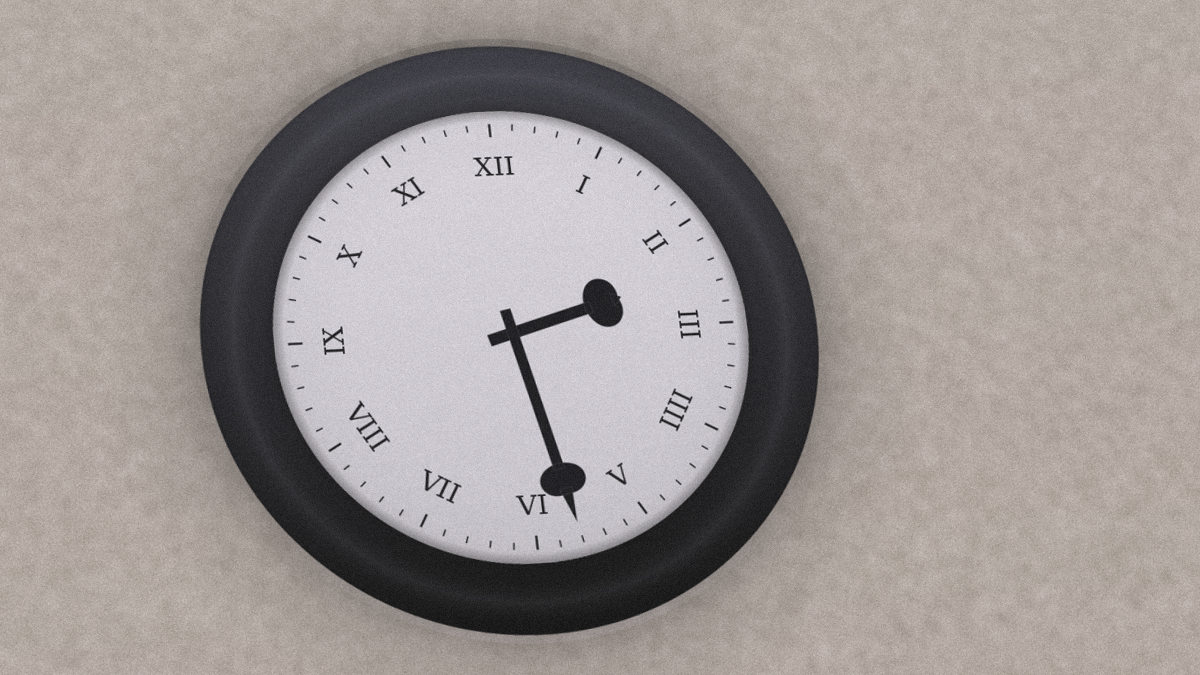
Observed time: 2:28
